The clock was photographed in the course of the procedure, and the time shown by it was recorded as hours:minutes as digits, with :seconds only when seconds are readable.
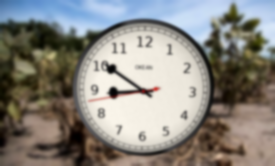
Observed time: 8:50:43
